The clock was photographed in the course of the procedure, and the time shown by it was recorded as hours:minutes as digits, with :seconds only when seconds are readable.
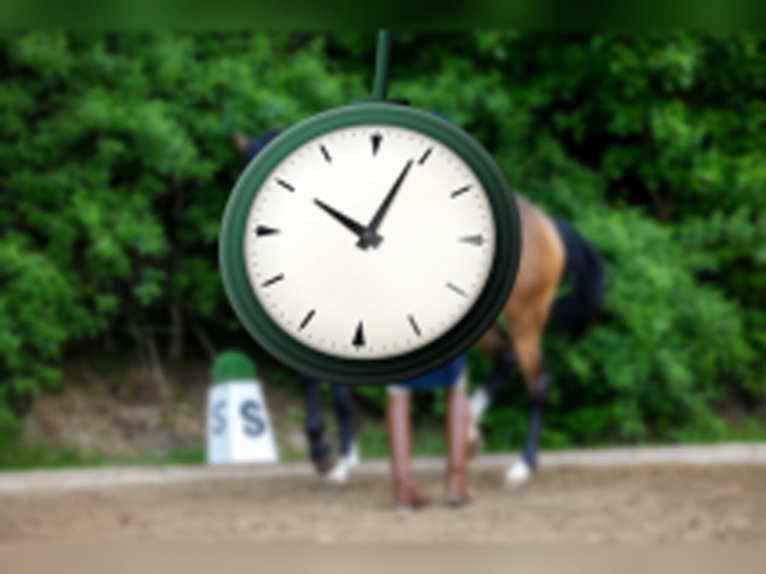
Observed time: 10:04
